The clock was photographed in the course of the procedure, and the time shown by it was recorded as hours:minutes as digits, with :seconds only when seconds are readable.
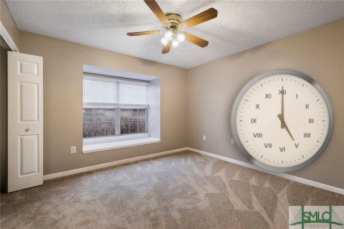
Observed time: 5:00
